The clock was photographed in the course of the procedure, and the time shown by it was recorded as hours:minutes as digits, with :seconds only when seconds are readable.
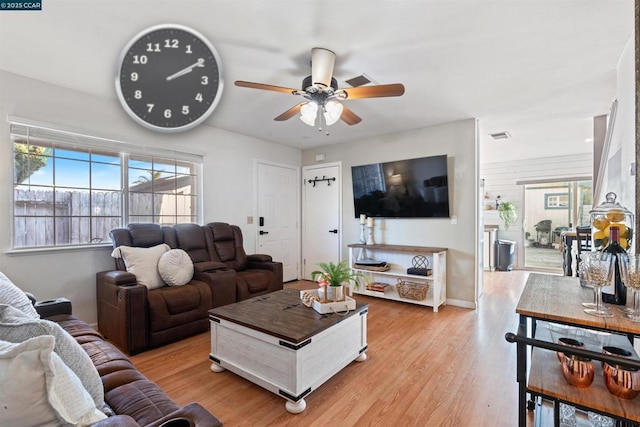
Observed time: 2:10
